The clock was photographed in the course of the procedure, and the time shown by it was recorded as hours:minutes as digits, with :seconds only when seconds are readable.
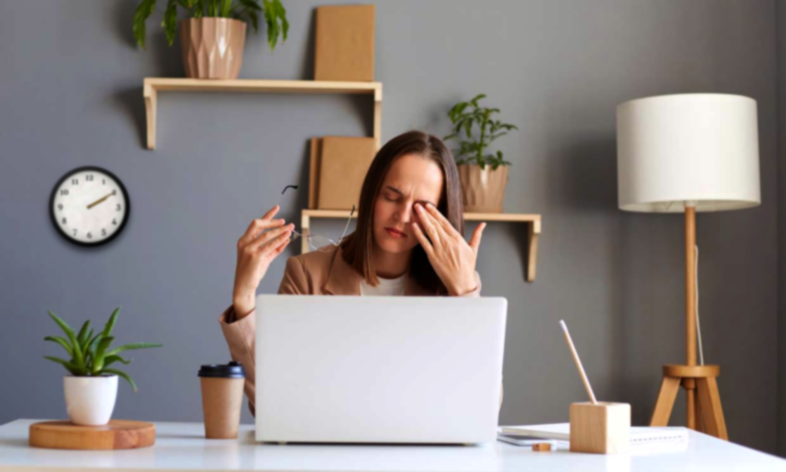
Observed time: 2:10
